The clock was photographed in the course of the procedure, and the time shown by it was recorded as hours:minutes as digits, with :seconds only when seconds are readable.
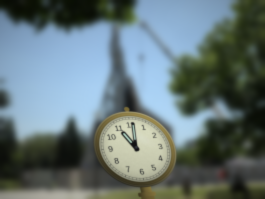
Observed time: 11:01
